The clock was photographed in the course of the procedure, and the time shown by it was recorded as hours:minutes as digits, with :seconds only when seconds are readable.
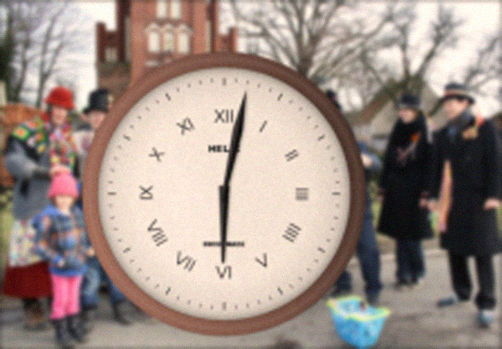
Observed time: 6:02
